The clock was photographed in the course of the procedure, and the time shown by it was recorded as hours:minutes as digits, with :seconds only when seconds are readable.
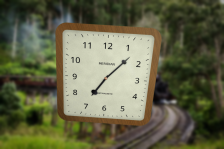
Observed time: 7:07
